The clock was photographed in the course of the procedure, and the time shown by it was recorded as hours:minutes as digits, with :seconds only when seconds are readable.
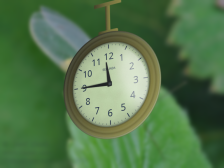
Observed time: 11:45
